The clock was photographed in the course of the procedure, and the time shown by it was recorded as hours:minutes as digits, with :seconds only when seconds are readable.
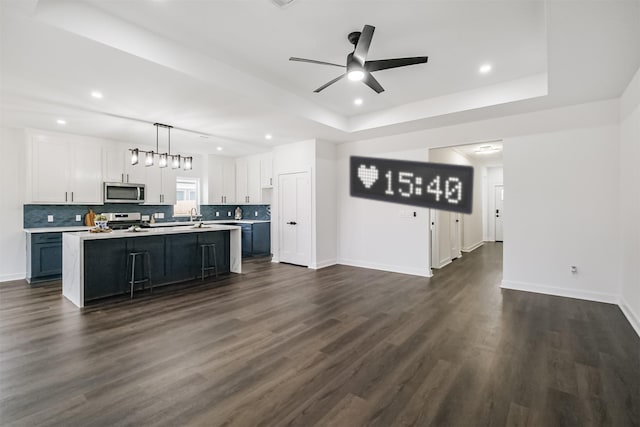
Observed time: 15:40
